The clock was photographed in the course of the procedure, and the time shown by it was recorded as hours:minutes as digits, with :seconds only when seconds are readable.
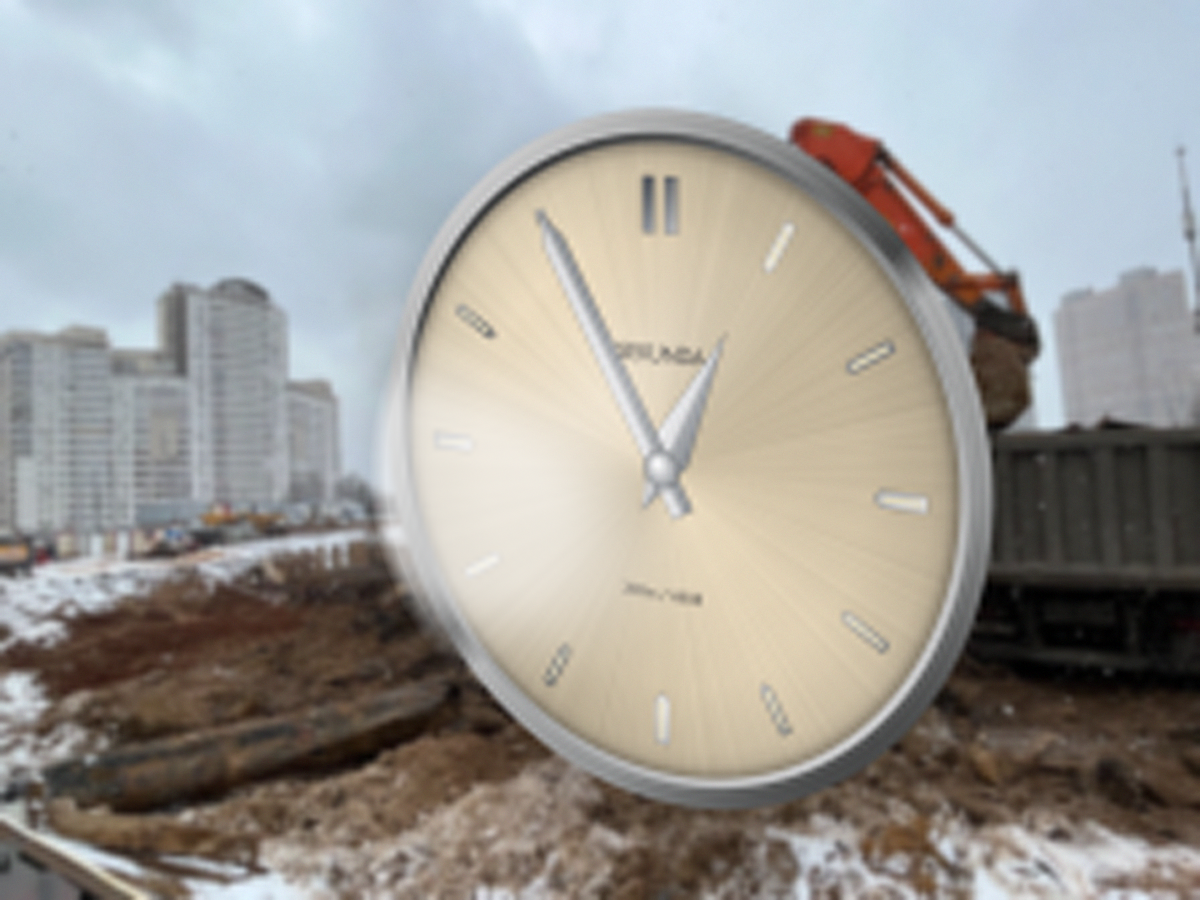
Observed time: 12:55
